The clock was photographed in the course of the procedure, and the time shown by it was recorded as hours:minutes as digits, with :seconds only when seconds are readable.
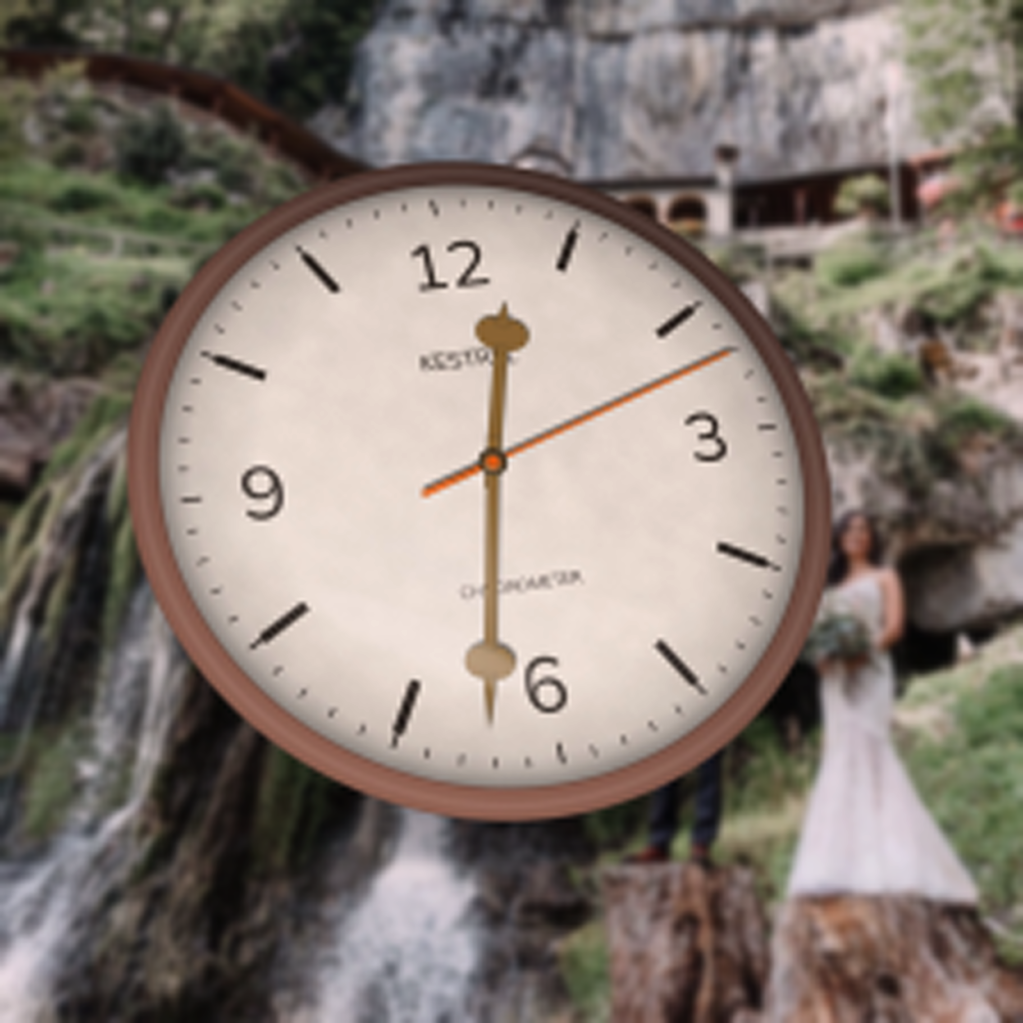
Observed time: 12:32:12
